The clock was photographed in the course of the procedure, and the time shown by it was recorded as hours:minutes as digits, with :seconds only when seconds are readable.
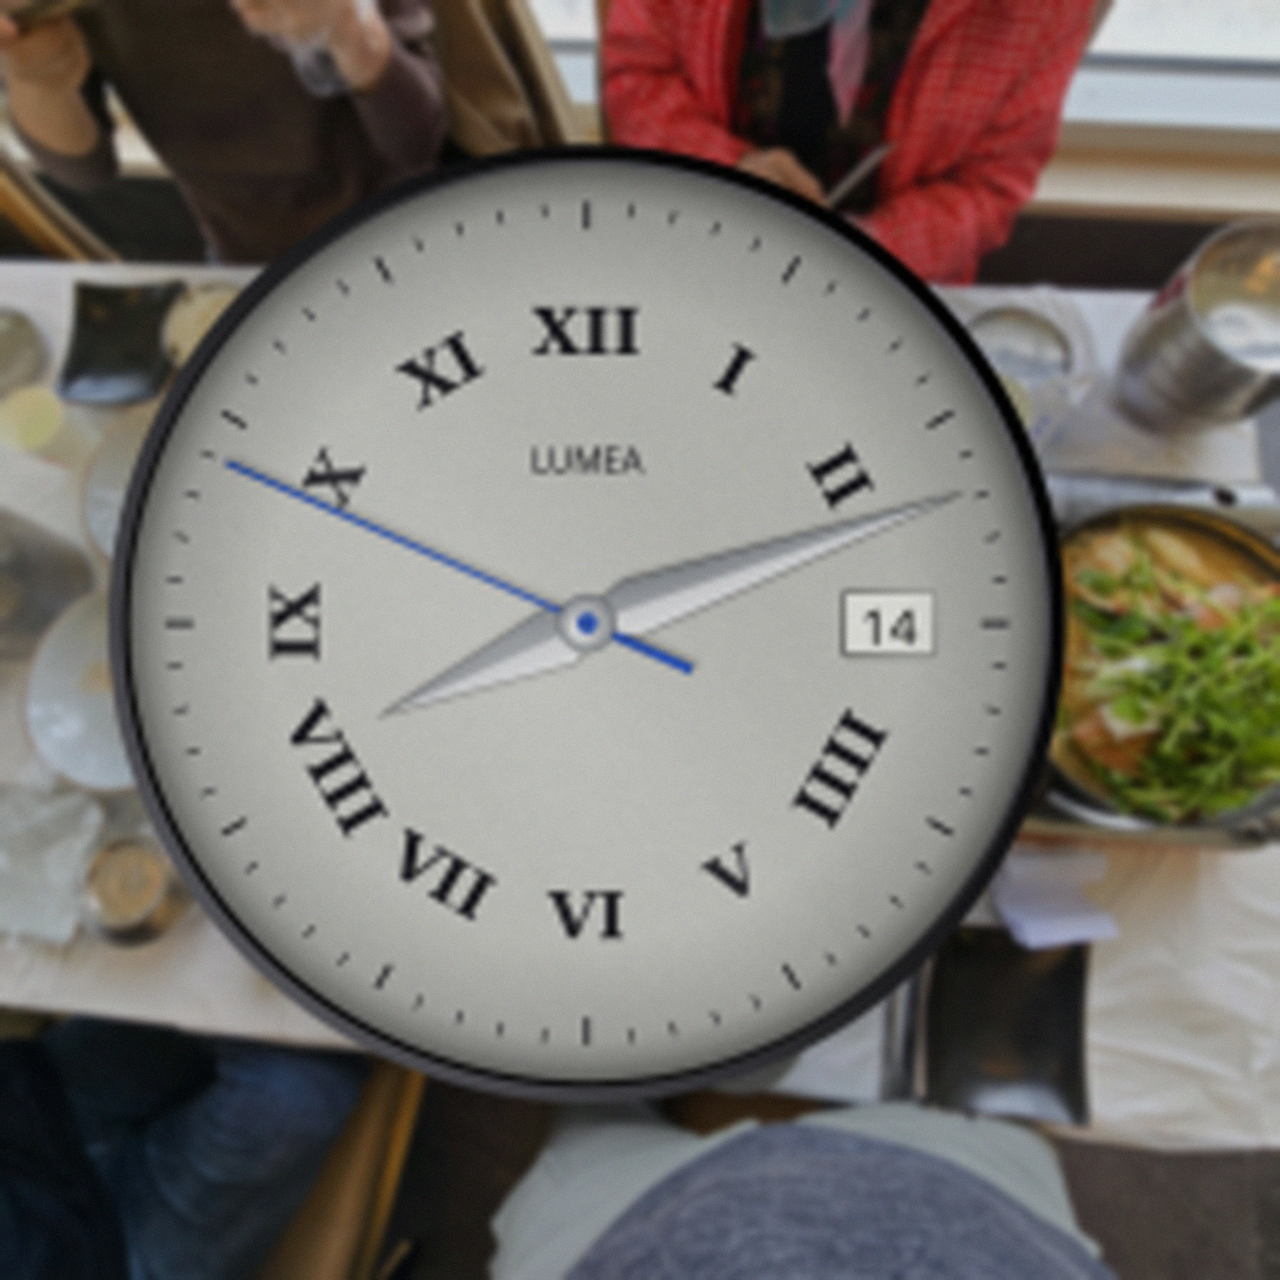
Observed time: 8:11:49
